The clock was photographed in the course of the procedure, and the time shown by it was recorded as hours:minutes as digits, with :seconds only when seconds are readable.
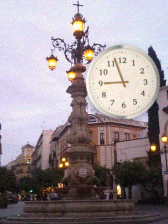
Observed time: 8:57
